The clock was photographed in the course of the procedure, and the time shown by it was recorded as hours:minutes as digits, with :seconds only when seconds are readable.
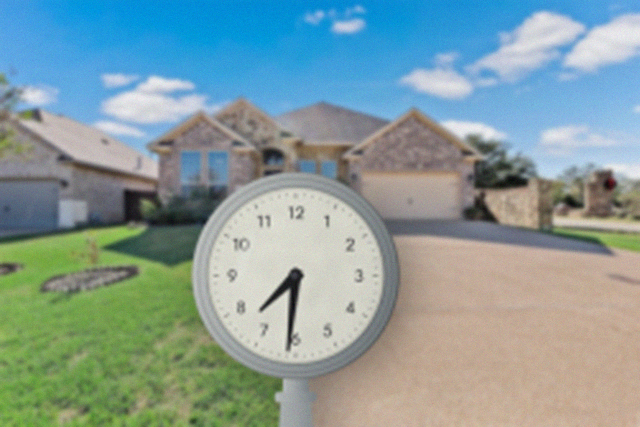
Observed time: 7:31
